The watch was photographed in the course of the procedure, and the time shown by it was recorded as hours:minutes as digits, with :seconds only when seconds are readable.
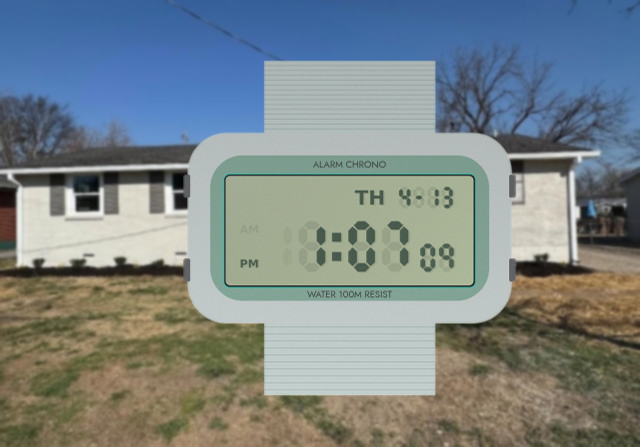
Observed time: 1:07:09
